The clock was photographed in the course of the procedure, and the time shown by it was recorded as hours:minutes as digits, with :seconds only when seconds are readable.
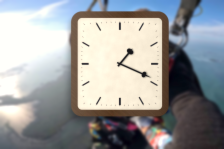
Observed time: 1:19
